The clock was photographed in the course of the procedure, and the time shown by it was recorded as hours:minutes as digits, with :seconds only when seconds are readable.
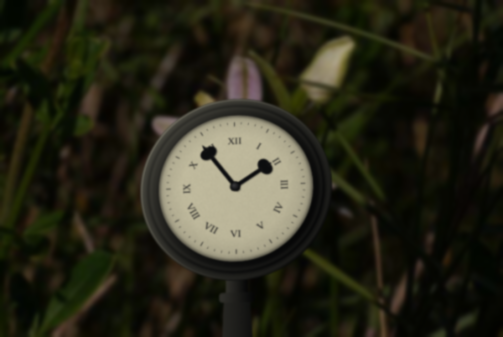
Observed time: 1:54
